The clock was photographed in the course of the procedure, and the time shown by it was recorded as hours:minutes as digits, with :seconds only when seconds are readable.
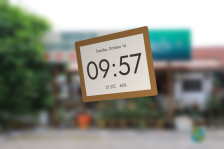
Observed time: 9:57
